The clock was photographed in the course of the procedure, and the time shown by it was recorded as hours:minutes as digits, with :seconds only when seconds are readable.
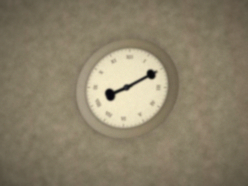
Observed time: 8:10
